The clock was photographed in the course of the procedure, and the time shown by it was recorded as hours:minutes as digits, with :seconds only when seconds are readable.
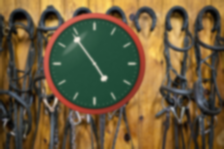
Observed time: 4:54
